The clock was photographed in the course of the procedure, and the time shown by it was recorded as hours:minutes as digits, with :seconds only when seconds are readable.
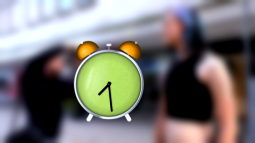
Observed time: 7:29
